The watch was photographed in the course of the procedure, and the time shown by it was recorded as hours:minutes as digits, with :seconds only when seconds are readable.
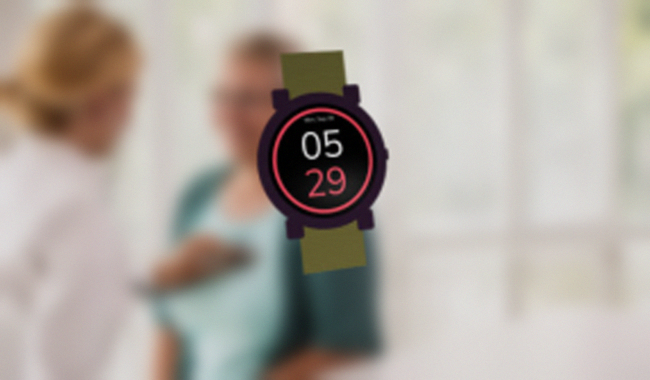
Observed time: 5:29
